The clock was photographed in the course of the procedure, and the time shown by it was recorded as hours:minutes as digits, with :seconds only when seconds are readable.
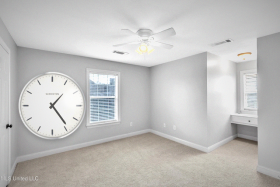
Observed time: 1:24
